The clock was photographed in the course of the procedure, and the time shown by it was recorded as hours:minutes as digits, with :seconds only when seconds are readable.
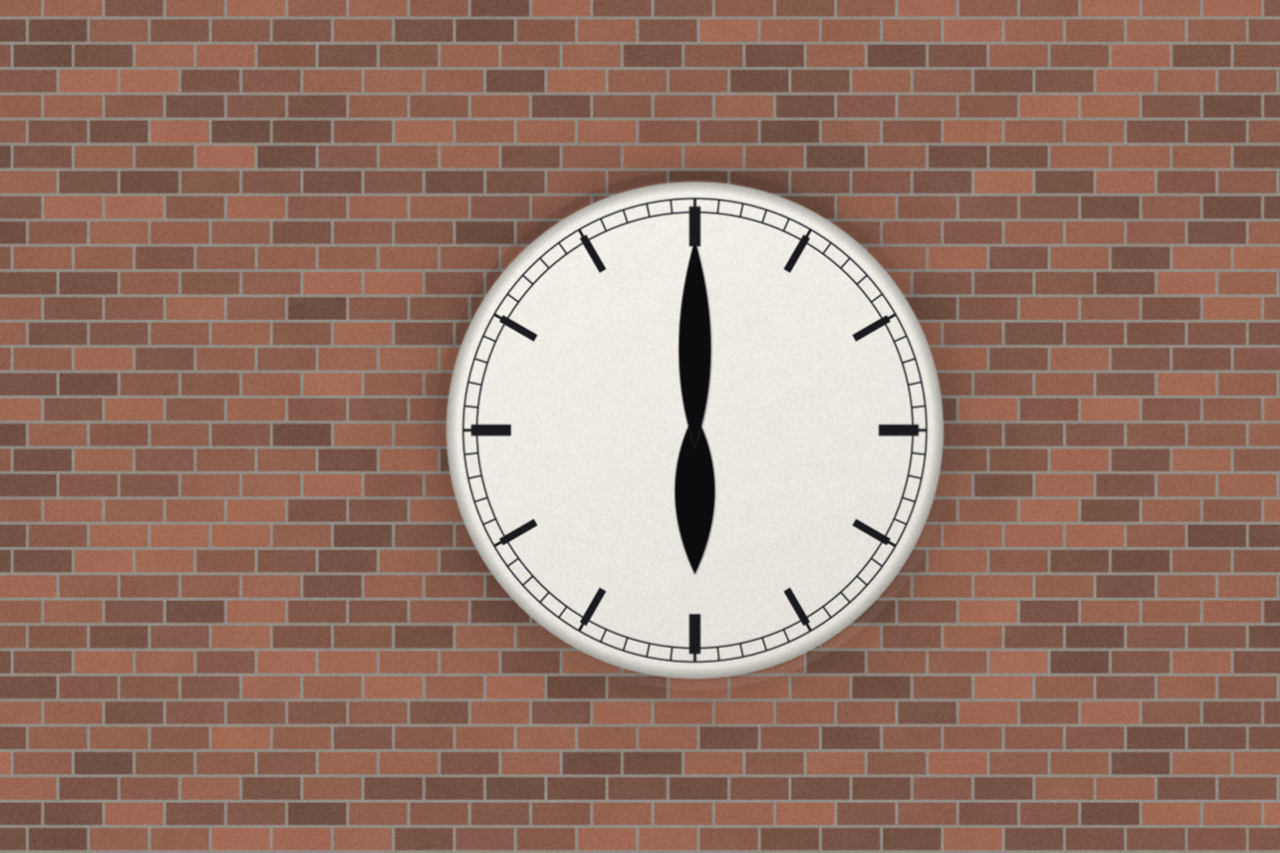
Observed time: 6:00
